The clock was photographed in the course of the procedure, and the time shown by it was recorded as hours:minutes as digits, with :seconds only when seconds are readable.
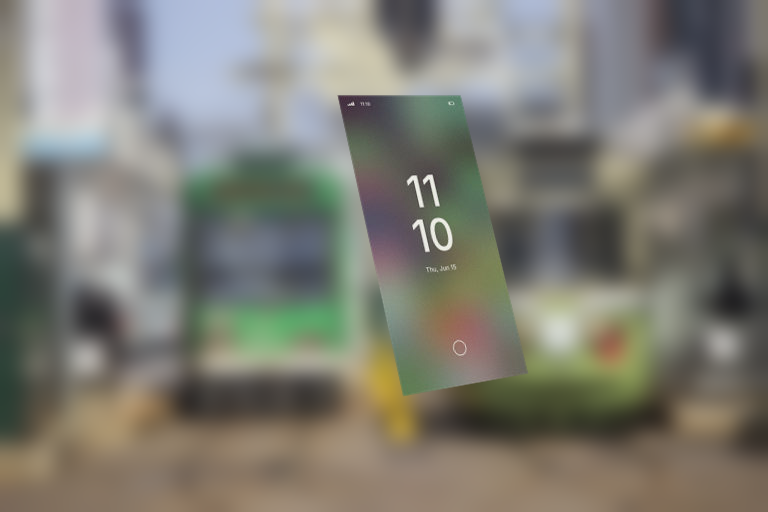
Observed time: 11:10
